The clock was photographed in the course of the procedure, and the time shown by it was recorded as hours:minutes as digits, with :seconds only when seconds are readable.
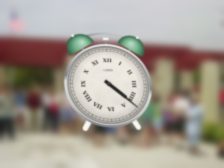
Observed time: 4:22
